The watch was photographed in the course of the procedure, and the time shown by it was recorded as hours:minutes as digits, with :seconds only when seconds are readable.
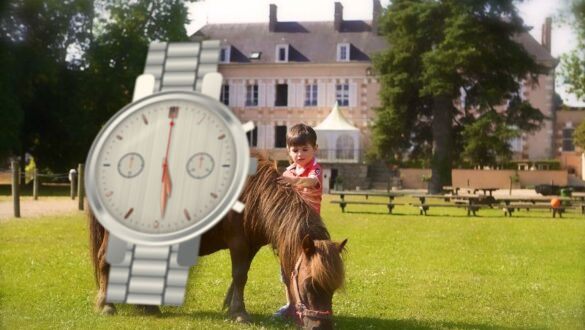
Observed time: 5:29
